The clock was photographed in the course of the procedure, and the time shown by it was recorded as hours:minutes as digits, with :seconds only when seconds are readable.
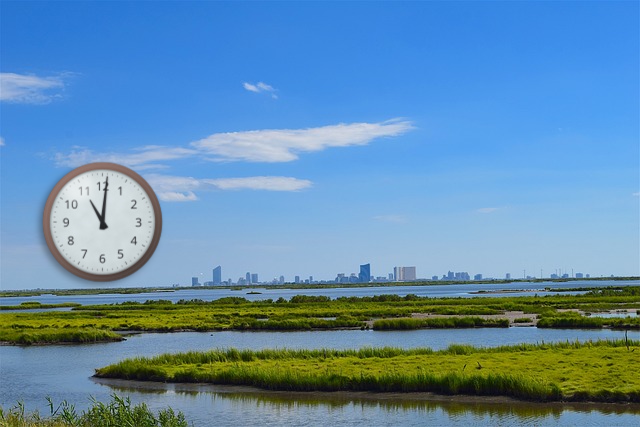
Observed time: 11:01
